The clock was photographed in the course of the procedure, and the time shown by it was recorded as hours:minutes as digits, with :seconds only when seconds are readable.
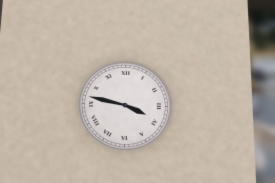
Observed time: 3:47
